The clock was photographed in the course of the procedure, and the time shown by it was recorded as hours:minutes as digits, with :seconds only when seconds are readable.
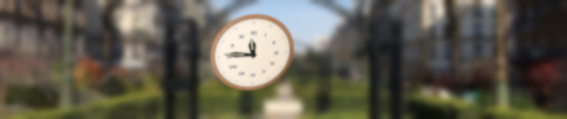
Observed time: 11:46
